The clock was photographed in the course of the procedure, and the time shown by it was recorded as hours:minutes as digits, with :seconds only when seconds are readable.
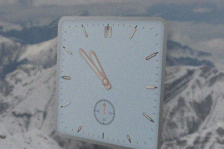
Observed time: 10:52
